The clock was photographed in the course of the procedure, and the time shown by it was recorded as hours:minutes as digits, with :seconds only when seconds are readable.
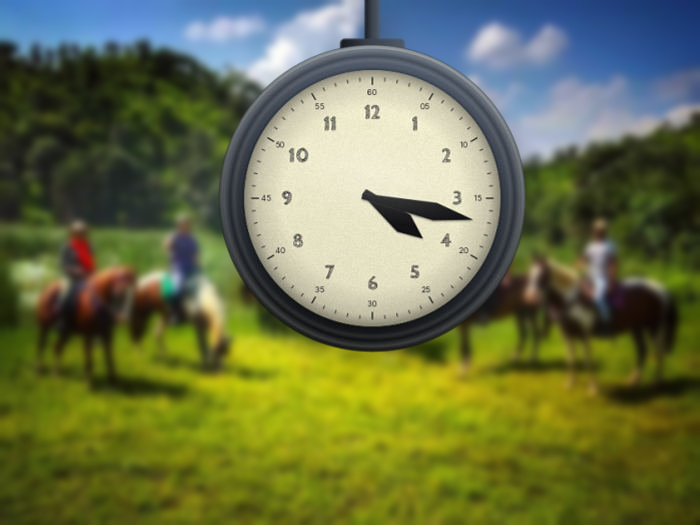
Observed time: 4:17
